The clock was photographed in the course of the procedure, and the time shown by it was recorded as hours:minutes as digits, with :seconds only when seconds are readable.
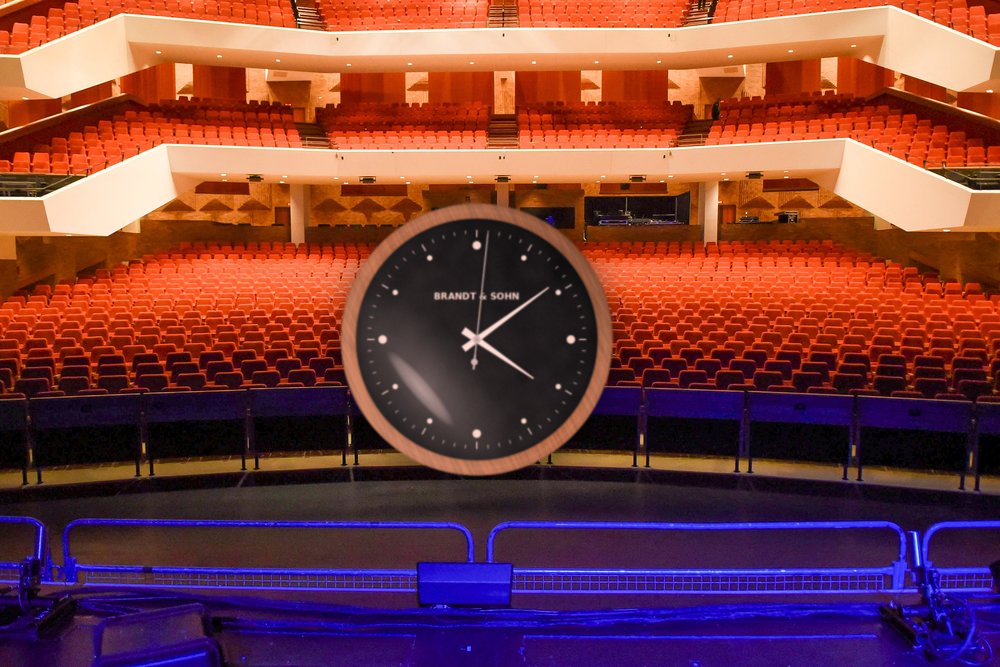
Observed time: 4:09:01
